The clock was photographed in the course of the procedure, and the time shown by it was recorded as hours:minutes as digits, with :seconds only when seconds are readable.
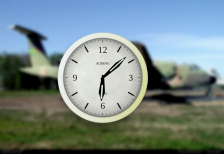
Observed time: 6:08
